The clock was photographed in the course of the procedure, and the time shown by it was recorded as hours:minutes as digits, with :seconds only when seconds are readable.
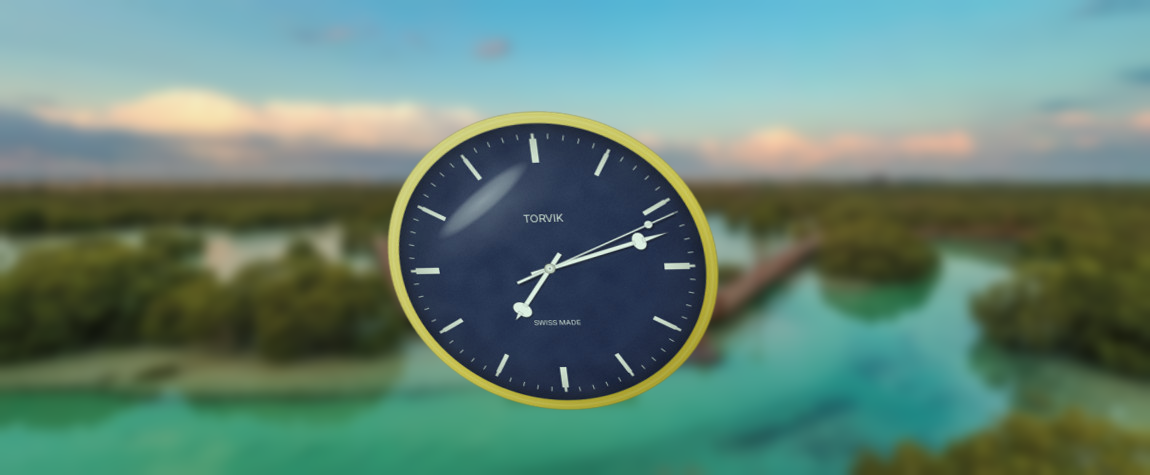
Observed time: 7:12:11
